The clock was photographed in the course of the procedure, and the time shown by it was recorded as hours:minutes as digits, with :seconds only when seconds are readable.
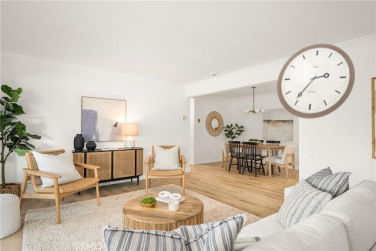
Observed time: 2:36
